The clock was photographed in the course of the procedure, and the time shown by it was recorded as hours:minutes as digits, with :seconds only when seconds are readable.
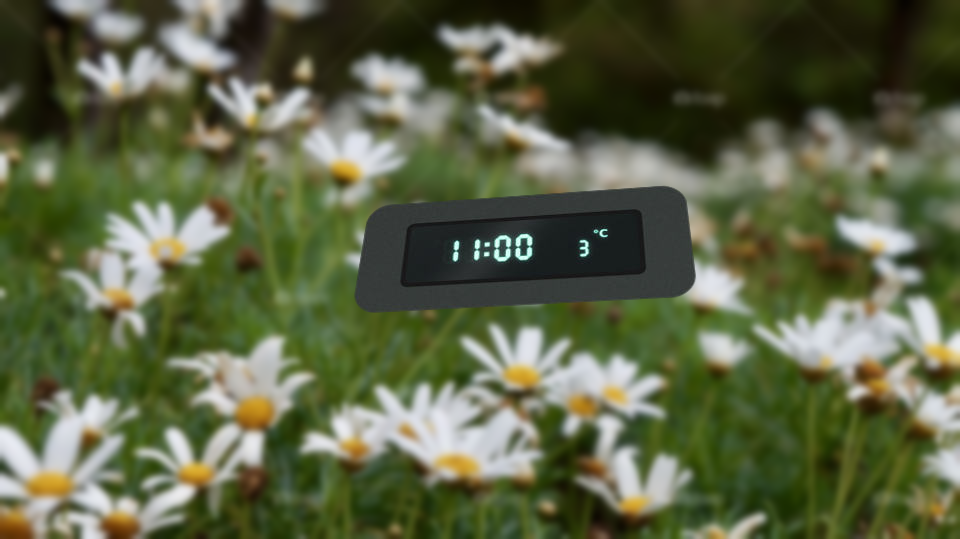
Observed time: 11:00
